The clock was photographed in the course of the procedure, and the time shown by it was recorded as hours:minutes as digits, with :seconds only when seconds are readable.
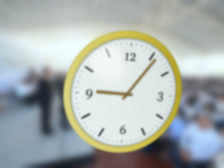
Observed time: 9:06
